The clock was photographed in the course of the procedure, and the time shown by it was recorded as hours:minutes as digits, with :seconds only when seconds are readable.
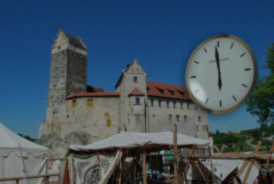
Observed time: 5:59
